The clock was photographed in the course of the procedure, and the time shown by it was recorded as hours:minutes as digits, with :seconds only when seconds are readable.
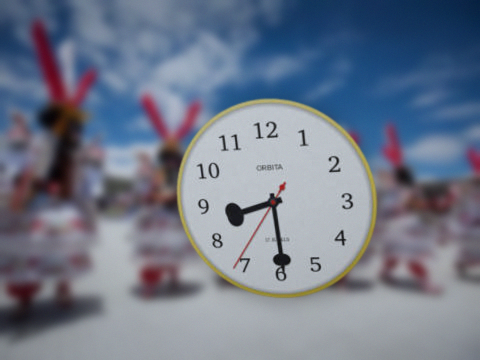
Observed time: 8:29:36
